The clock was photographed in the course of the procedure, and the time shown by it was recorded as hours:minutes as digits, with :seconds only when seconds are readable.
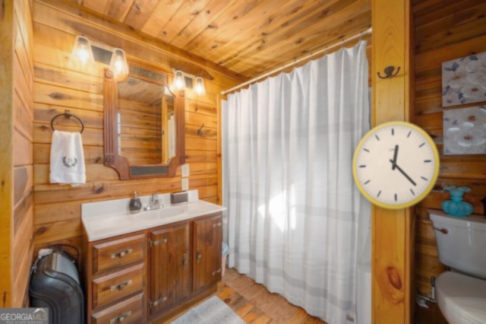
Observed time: 12:23
